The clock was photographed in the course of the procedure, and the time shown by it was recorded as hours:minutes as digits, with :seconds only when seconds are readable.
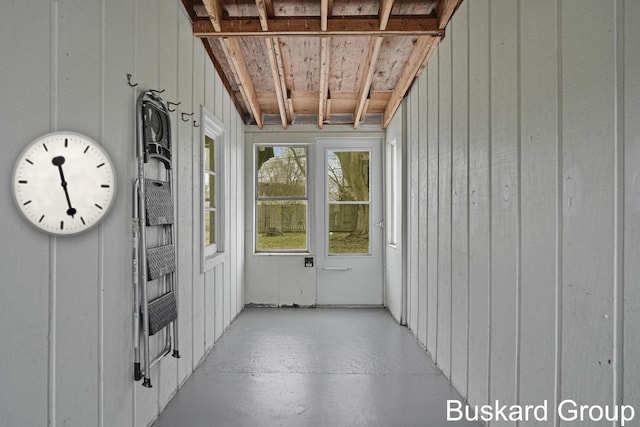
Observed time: 11:27
